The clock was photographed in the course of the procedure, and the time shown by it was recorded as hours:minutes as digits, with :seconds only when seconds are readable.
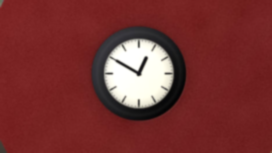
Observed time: 12:50
